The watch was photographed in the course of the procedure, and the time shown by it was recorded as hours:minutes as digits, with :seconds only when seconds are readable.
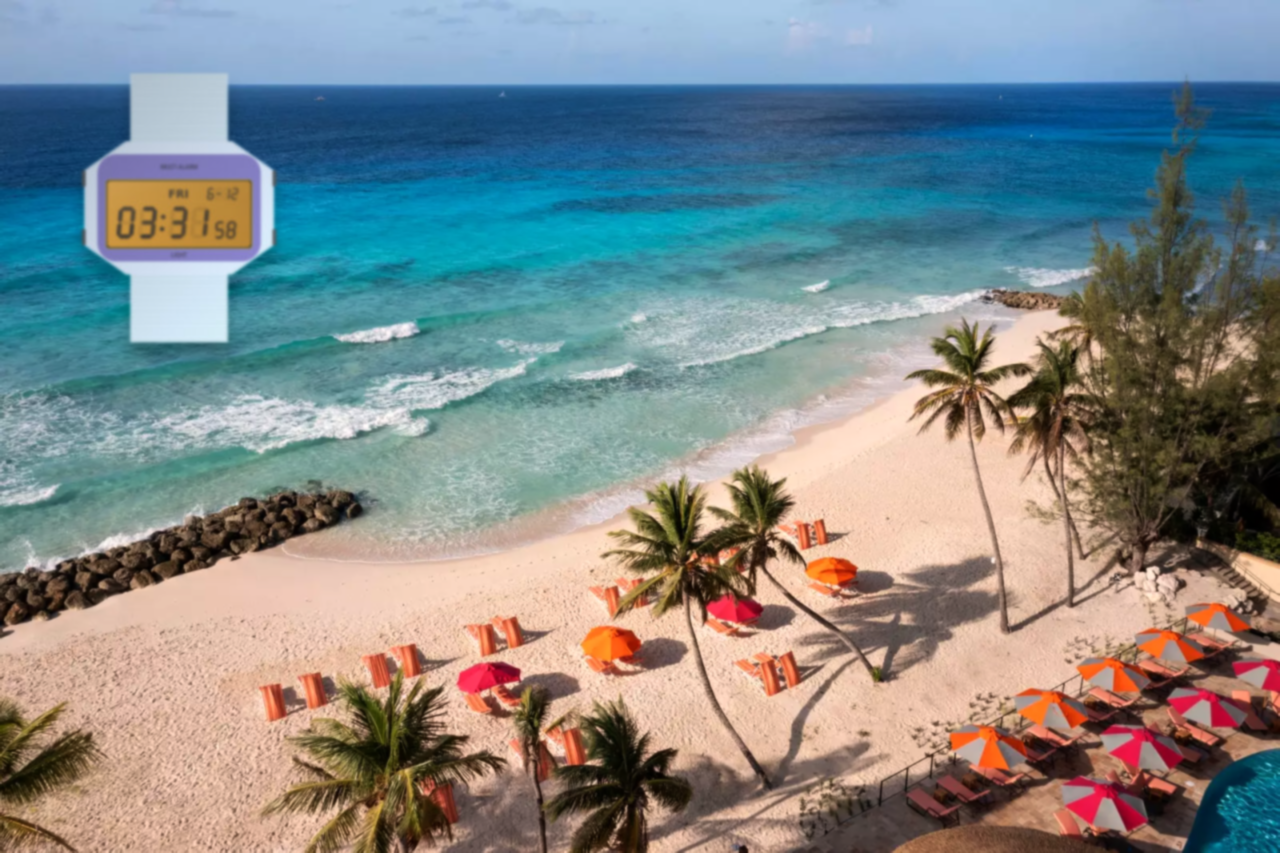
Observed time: 3:31:58
